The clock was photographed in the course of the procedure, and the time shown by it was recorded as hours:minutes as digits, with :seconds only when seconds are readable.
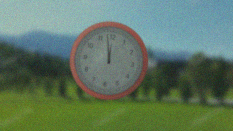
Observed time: 11:58
